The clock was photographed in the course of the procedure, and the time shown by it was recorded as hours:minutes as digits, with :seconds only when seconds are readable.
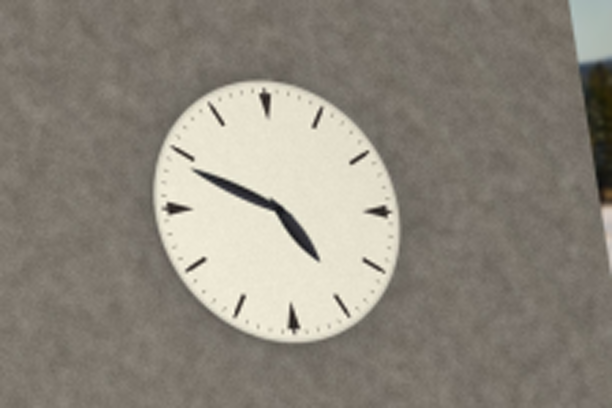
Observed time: 4:49
